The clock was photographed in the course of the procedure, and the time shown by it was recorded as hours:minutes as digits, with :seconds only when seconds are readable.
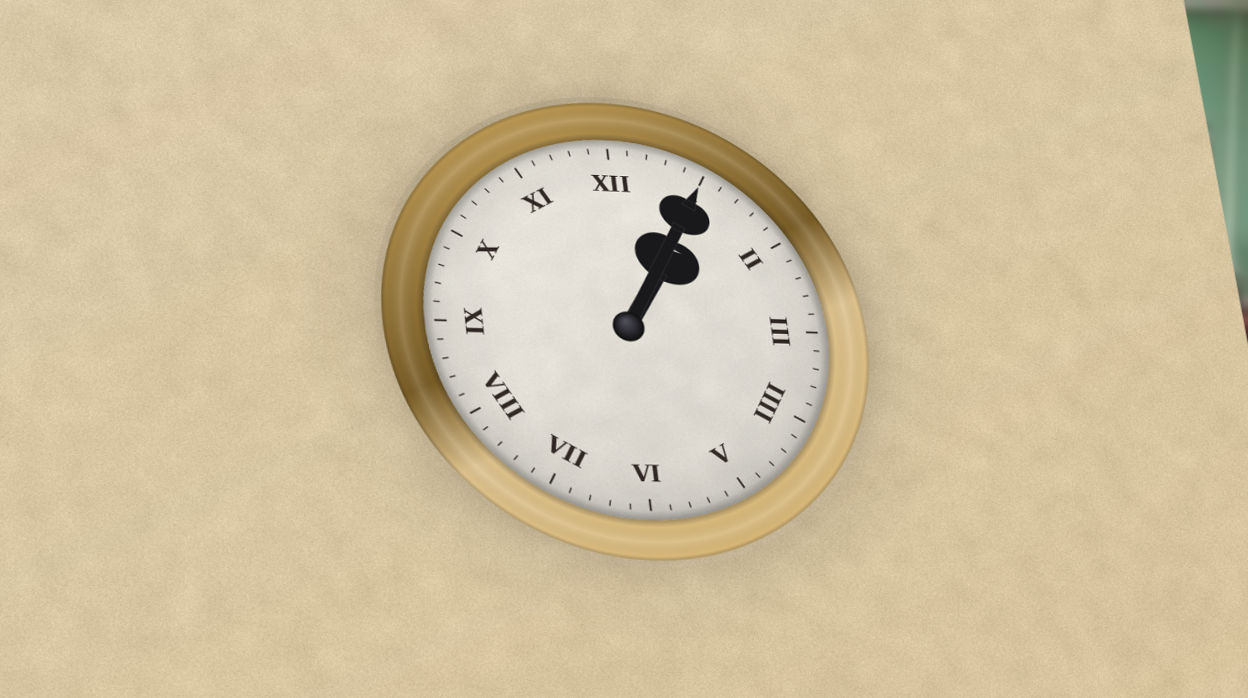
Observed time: 1:05
